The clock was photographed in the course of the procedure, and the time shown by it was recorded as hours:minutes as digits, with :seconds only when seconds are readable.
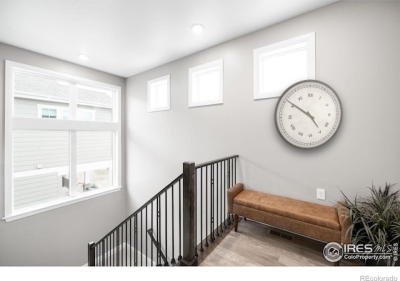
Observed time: 4:51
